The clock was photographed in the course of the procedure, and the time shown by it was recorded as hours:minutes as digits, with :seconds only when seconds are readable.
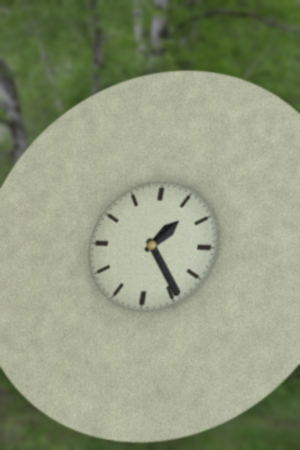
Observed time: 1:24
